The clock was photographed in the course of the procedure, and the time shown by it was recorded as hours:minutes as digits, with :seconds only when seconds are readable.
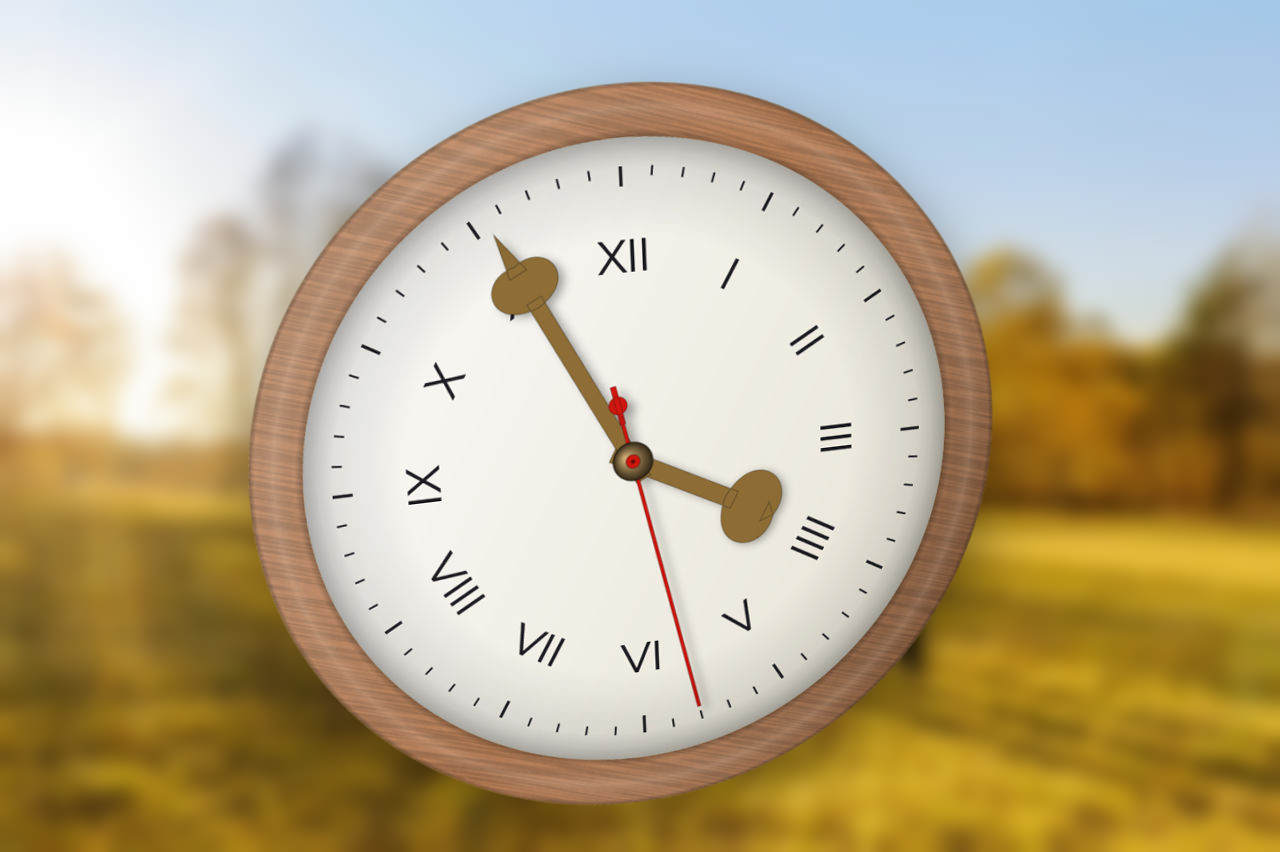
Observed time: 3:55:28
